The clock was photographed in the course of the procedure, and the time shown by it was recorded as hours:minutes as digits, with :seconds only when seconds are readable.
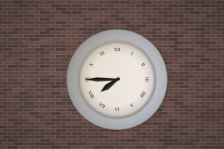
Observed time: 7:45
